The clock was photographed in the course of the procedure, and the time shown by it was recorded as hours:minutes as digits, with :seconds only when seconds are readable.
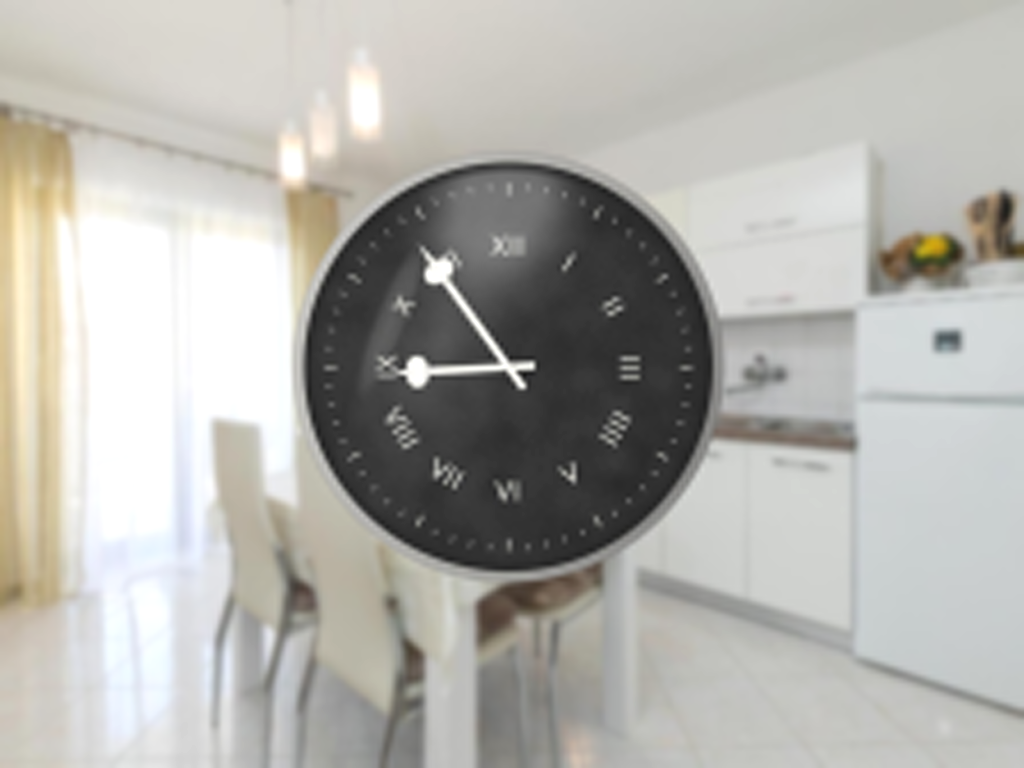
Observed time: 8:54
